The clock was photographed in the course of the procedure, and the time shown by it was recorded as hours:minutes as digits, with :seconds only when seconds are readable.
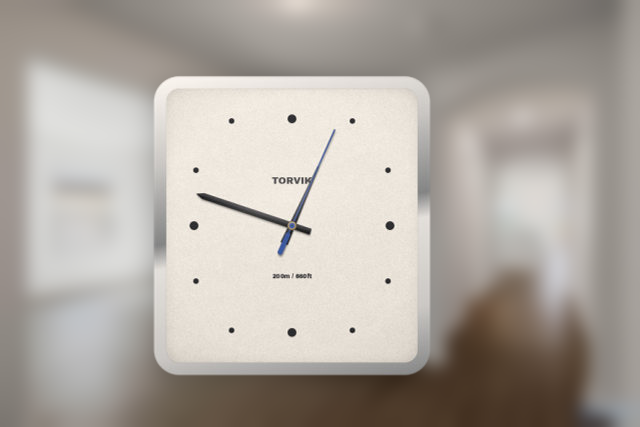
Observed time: 12:48:04
